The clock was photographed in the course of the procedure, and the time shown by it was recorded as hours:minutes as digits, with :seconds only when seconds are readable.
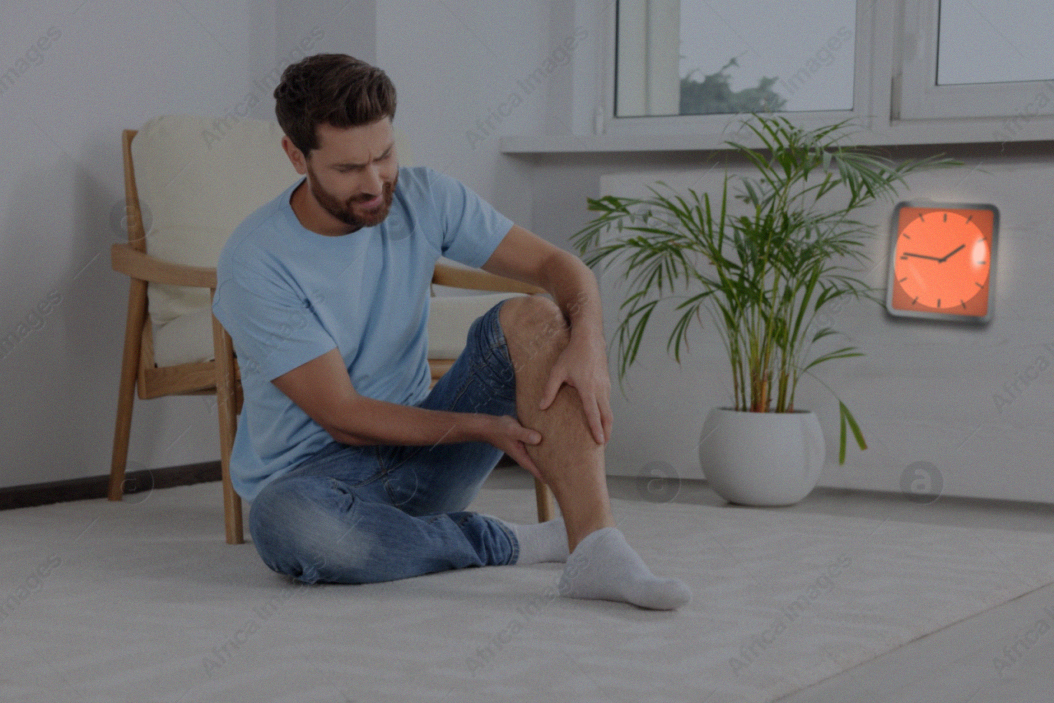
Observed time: 1:46
